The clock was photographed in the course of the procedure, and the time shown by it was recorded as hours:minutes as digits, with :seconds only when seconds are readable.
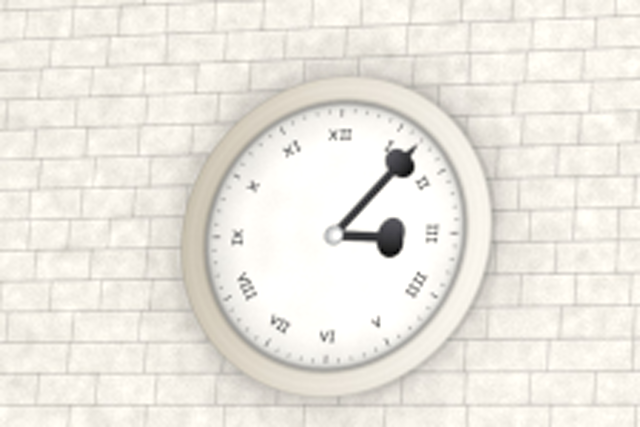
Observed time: 3:07
